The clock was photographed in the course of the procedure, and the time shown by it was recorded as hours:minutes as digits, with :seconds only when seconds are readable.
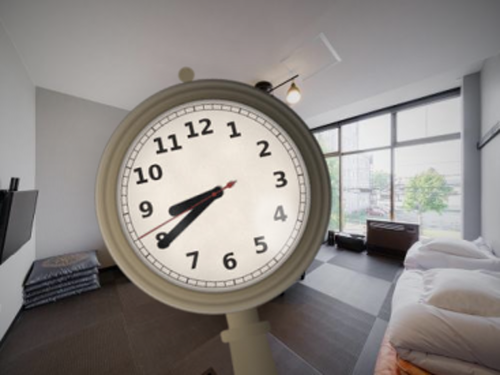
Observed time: 8:39:42
